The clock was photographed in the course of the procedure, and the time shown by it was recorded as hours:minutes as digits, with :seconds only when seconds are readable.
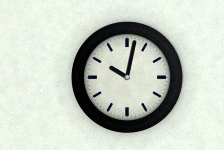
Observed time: 10:02
